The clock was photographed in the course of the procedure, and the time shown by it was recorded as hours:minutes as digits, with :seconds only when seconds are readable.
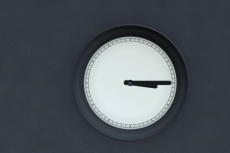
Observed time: 3:15
